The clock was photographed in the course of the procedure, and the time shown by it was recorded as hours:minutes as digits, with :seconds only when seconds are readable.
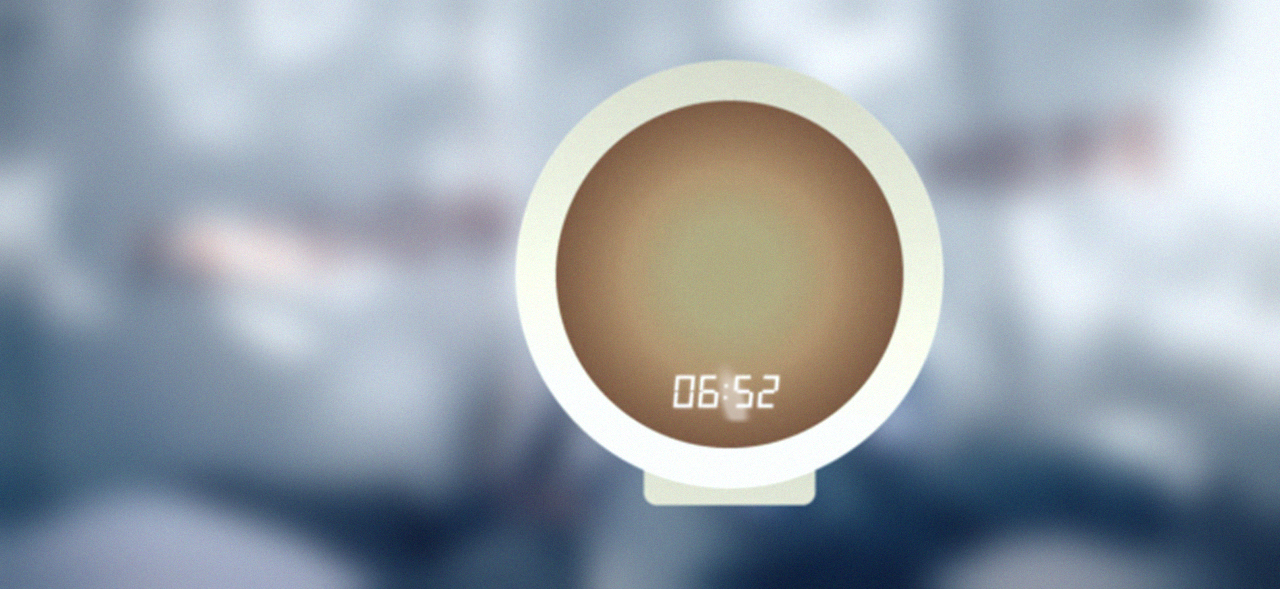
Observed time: 6:52
